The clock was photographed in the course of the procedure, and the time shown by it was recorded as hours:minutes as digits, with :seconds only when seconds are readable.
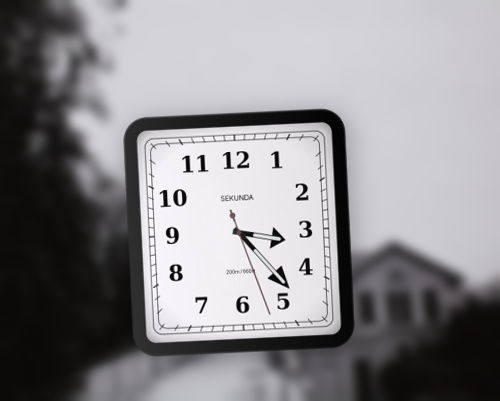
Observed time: 3:23:27
